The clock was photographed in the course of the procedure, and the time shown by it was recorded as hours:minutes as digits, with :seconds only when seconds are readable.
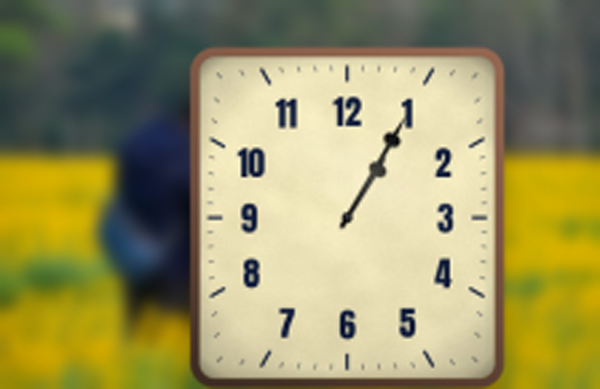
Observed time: 1:05
